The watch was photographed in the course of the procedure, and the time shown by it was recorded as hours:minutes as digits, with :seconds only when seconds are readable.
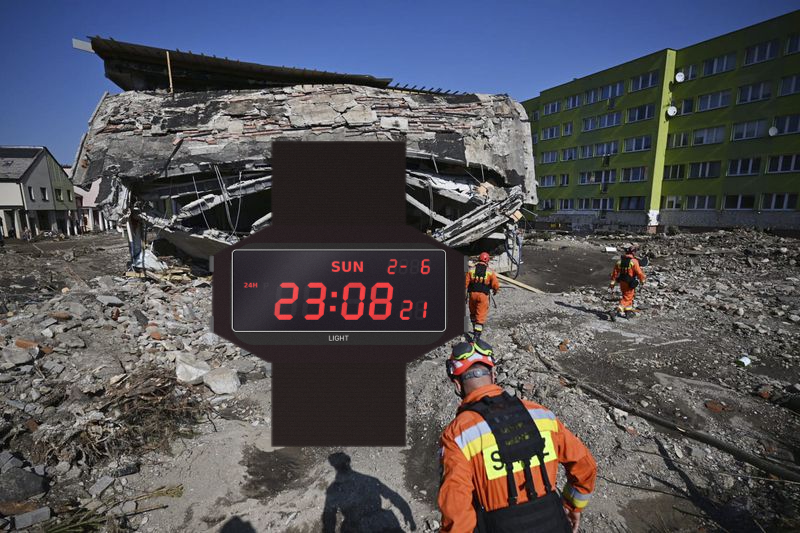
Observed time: 23:08:21
